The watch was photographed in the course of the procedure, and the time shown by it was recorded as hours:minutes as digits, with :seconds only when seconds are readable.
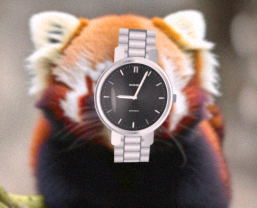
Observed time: 9:04
